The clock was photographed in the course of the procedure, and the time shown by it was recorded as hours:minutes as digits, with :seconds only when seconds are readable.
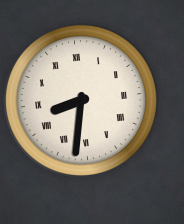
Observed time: 8:32
